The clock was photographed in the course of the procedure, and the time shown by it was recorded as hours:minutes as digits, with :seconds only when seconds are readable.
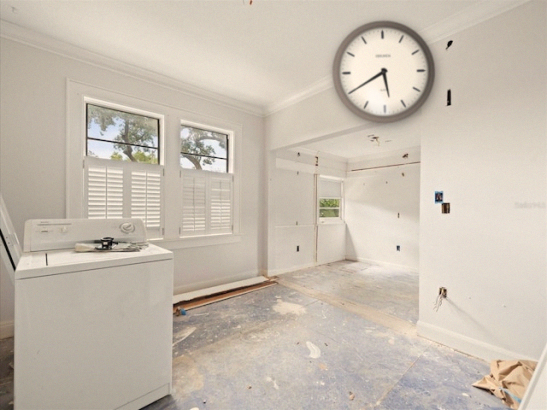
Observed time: 5:40
